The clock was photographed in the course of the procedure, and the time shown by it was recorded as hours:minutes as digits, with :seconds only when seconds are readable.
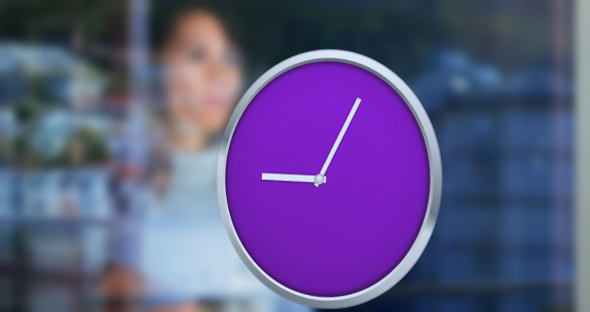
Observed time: 9:05
